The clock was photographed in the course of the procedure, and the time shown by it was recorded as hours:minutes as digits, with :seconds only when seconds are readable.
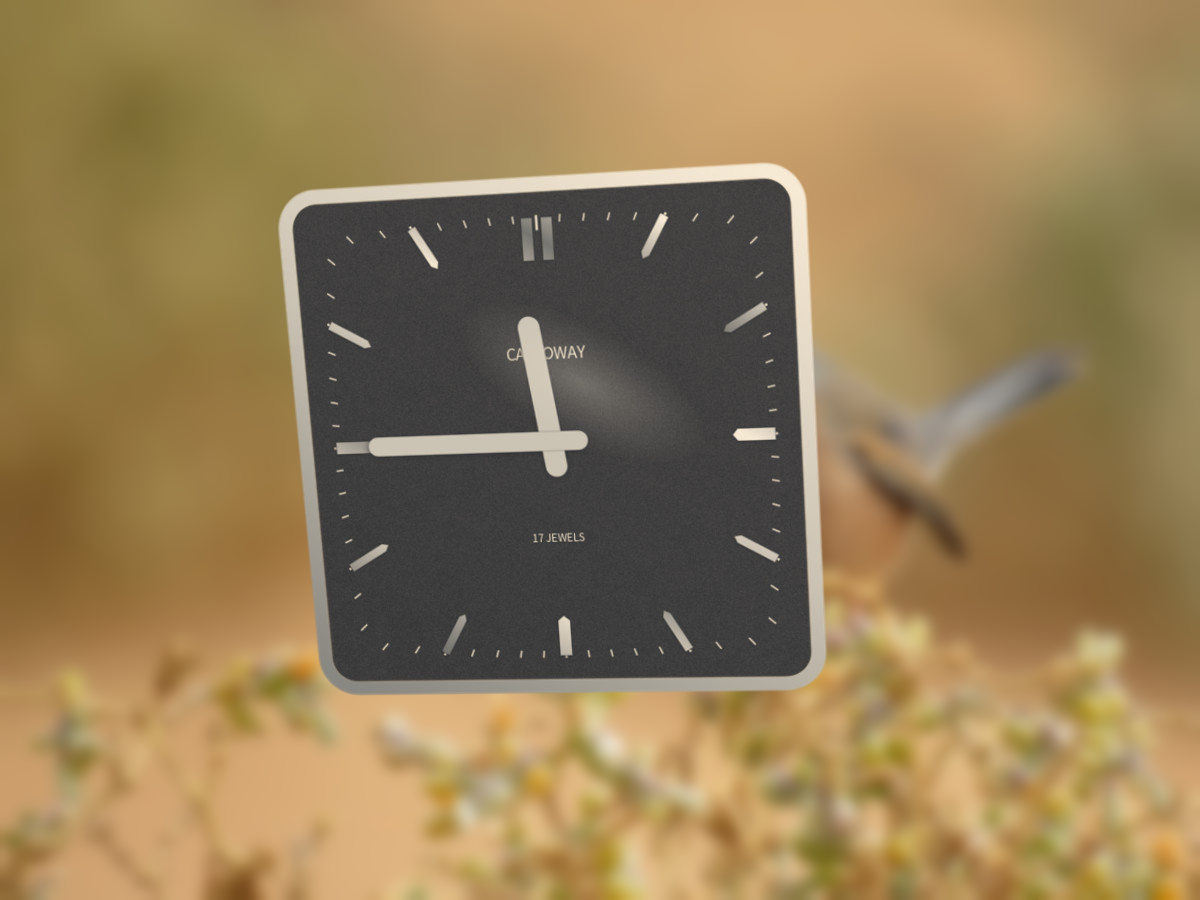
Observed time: 11:45
